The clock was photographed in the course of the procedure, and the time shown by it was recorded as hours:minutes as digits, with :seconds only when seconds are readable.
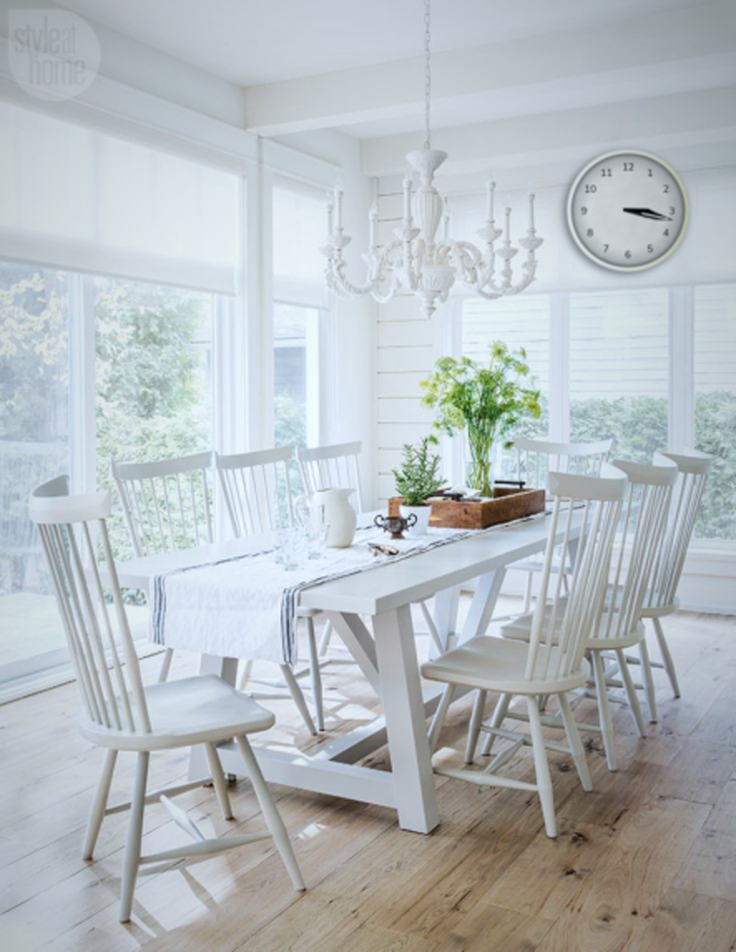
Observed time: 3:17
